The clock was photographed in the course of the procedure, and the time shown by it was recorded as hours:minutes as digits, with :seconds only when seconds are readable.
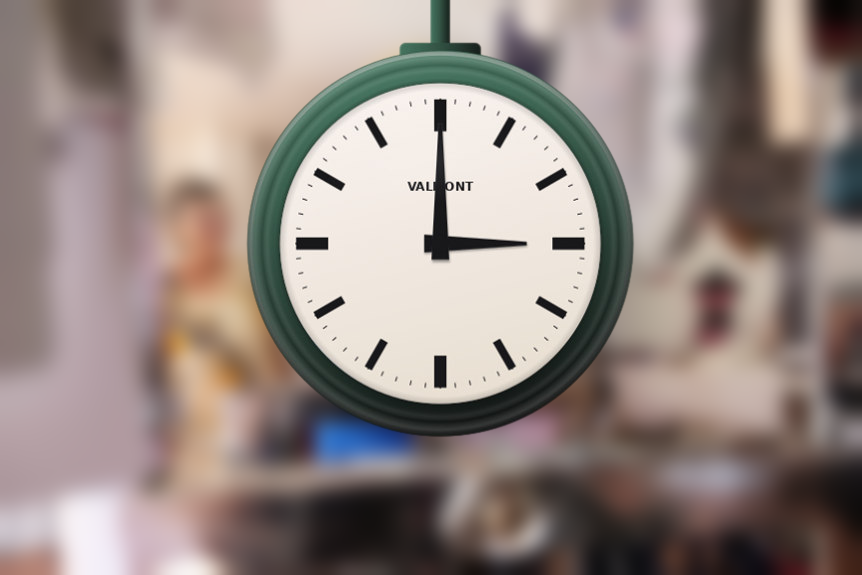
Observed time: 3:00
